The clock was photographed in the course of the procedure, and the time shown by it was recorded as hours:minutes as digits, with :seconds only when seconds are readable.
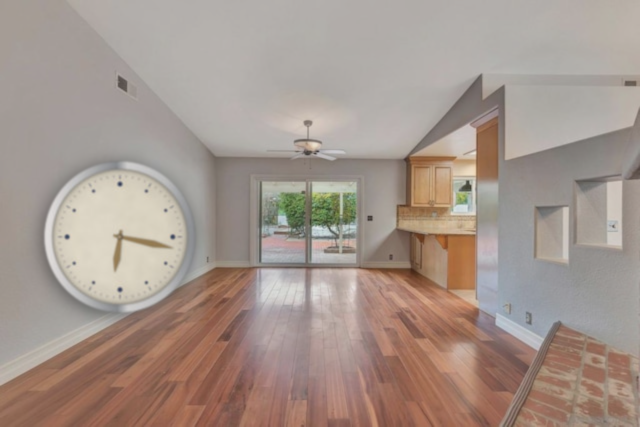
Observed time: 6:17
